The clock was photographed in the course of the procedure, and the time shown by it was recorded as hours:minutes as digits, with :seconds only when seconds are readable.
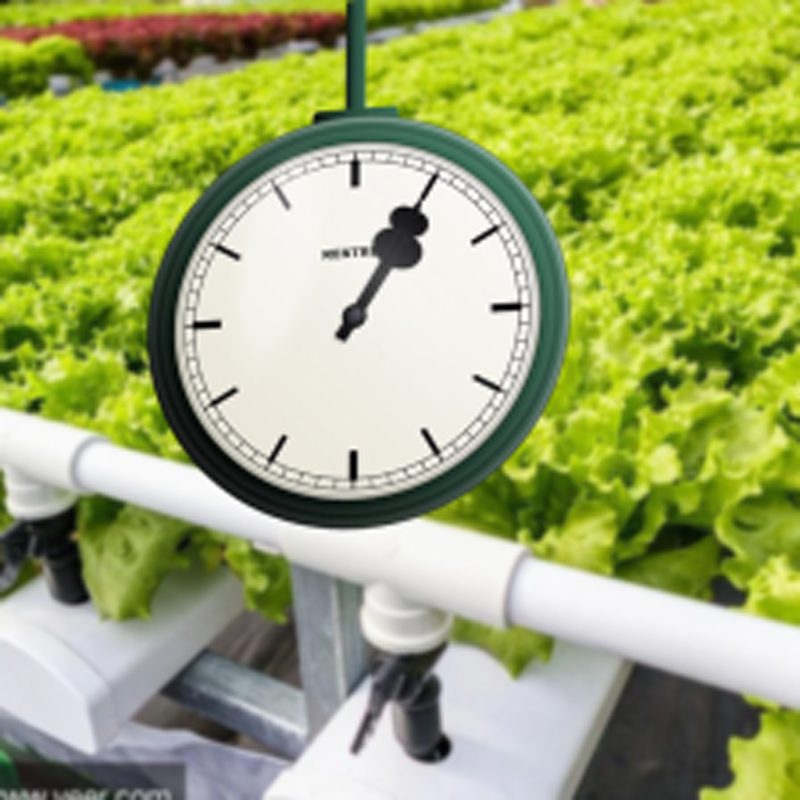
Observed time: 1:05
